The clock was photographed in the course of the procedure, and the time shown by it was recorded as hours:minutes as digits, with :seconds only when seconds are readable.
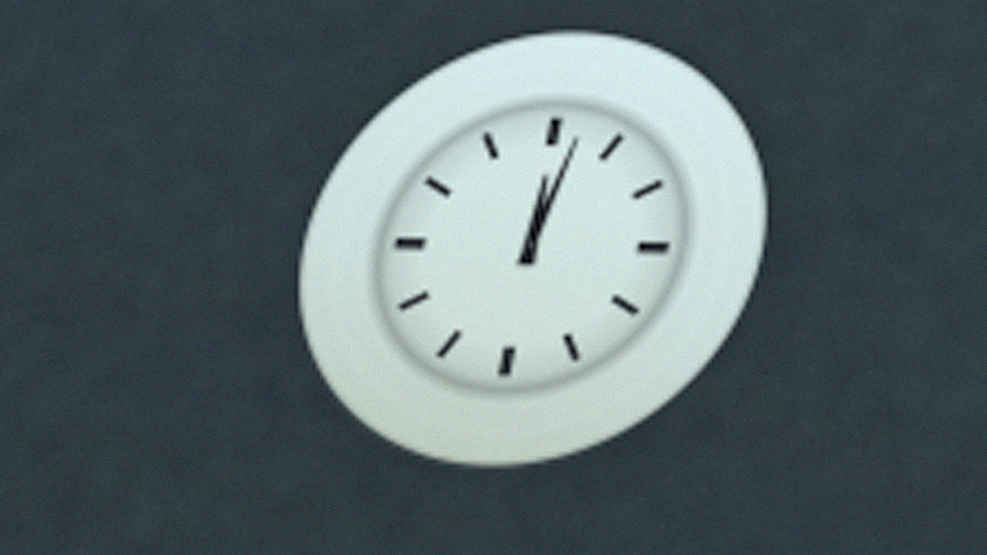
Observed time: 12:02
